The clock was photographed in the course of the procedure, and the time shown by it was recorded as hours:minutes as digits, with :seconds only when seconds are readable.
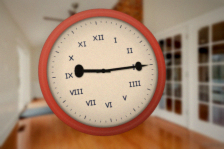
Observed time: 9:15
